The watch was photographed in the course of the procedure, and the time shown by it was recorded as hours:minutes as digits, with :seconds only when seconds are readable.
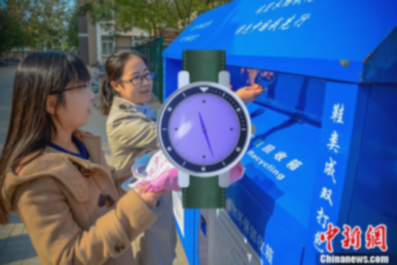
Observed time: 11:27
